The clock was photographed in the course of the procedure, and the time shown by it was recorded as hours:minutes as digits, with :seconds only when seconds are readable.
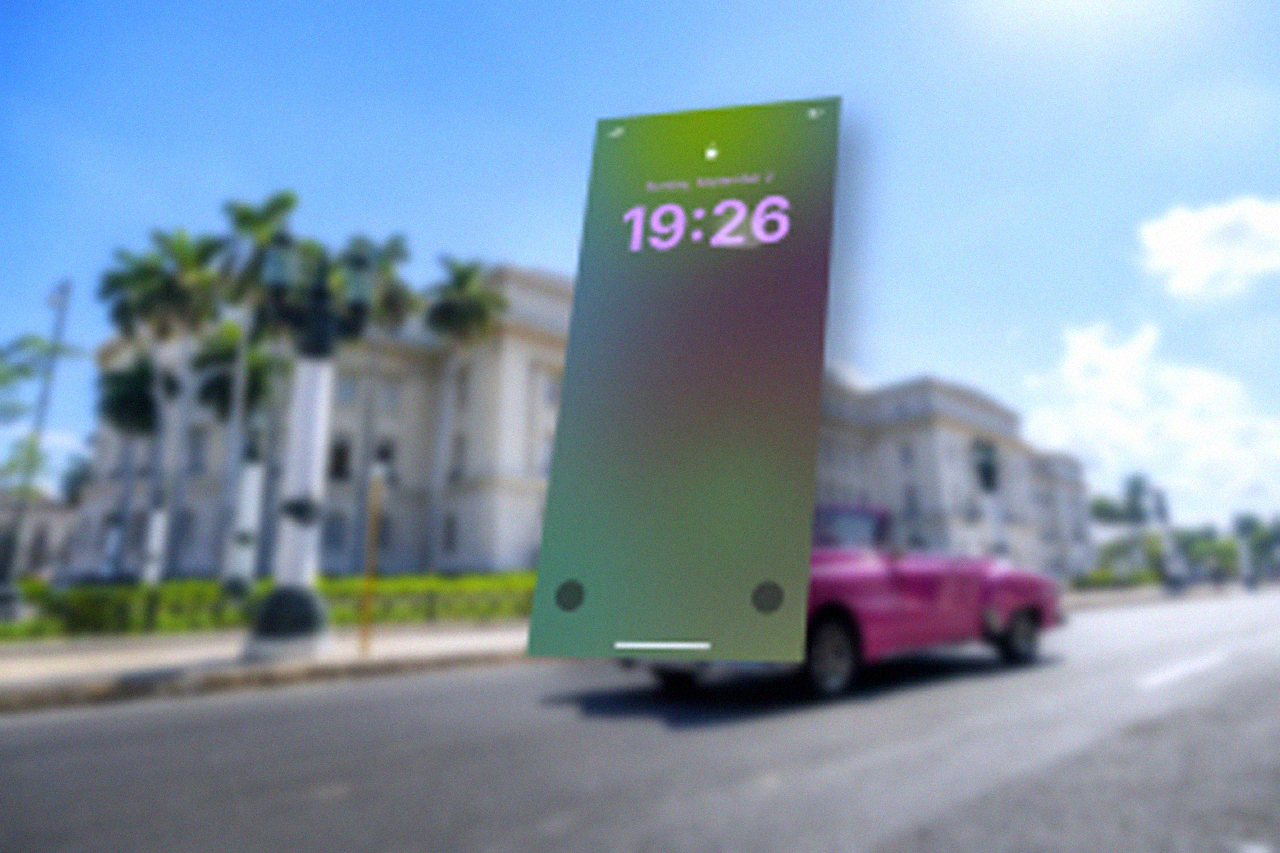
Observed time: 19:26
